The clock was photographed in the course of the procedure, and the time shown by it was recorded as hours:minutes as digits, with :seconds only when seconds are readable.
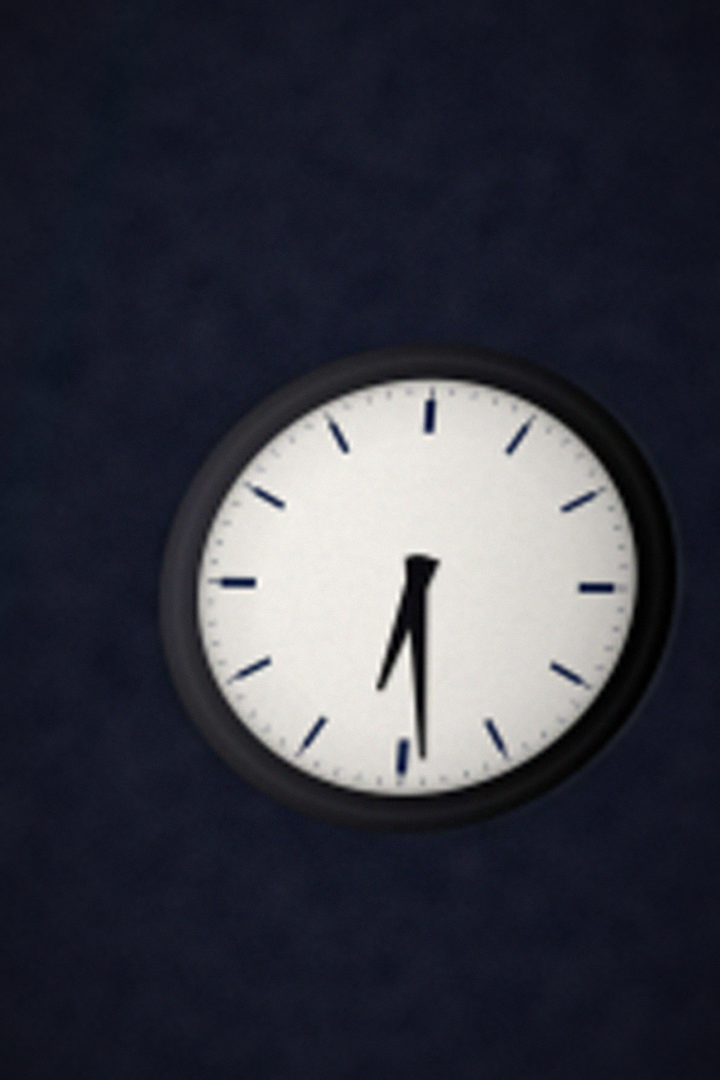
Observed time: 6:29
